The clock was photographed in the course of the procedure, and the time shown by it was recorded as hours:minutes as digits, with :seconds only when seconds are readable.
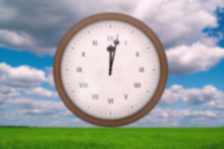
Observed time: 12:02
